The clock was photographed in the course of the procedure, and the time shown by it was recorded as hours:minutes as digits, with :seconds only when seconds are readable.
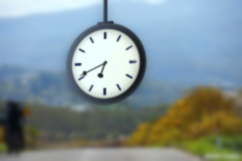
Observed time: 6:41
